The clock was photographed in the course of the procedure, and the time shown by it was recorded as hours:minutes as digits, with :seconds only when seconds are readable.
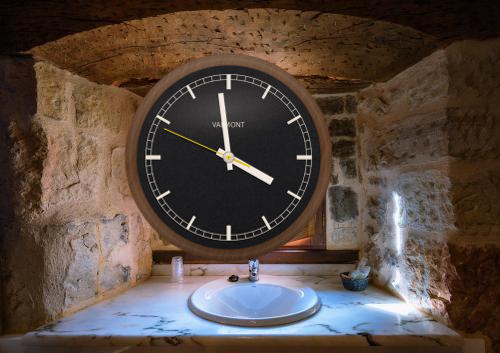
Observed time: 3:58:49
